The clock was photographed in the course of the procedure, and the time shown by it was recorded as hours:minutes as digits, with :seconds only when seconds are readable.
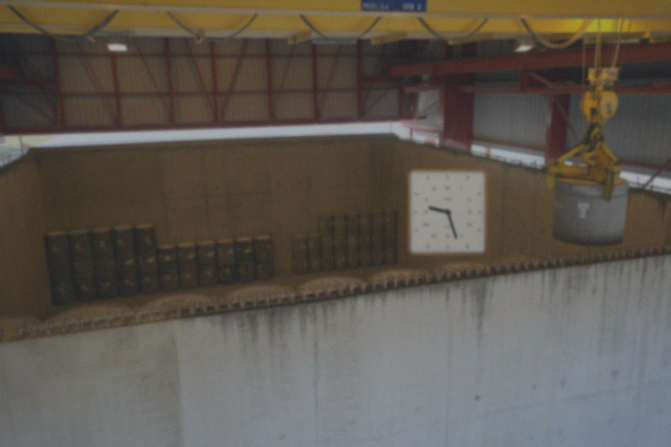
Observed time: 9:27
